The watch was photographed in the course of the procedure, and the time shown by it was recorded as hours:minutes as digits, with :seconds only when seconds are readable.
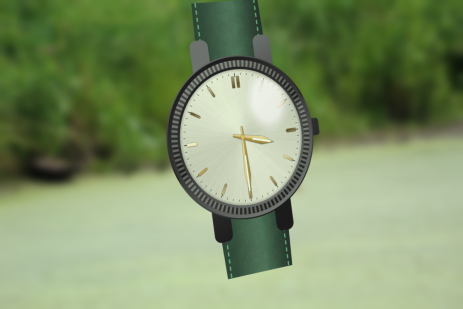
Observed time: 3:30
